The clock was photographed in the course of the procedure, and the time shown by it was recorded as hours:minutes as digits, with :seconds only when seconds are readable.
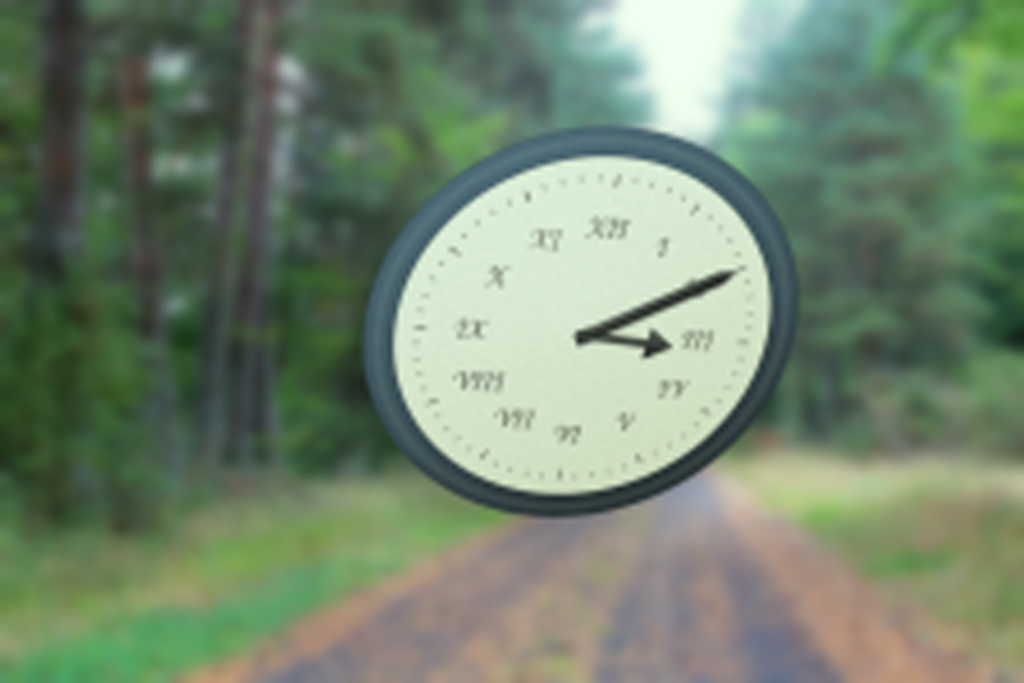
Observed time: 3:10
